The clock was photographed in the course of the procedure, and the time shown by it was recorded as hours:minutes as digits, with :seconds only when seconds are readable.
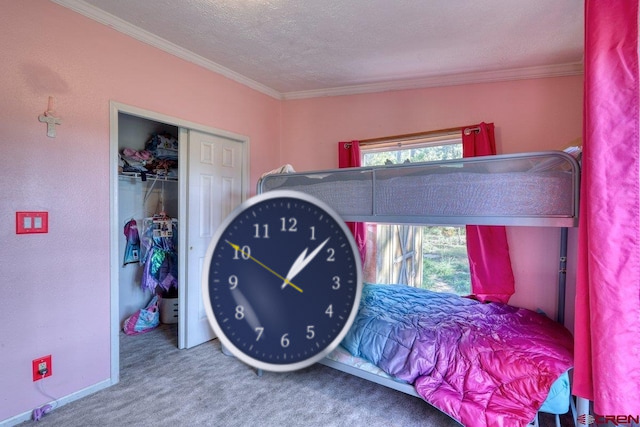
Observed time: 1:07:50
